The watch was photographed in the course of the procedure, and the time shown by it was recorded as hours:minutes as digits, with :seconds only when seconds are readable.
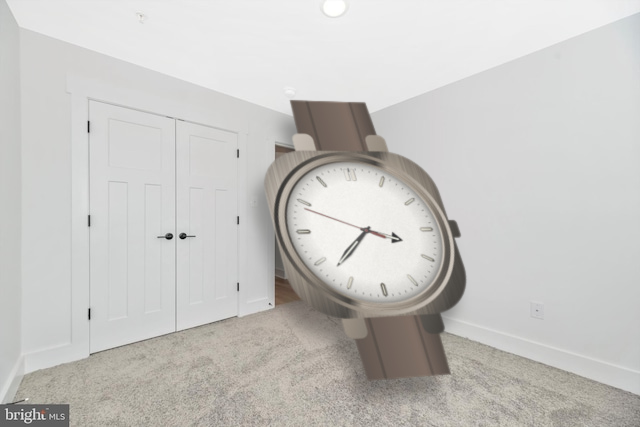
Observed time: 3:37:49
